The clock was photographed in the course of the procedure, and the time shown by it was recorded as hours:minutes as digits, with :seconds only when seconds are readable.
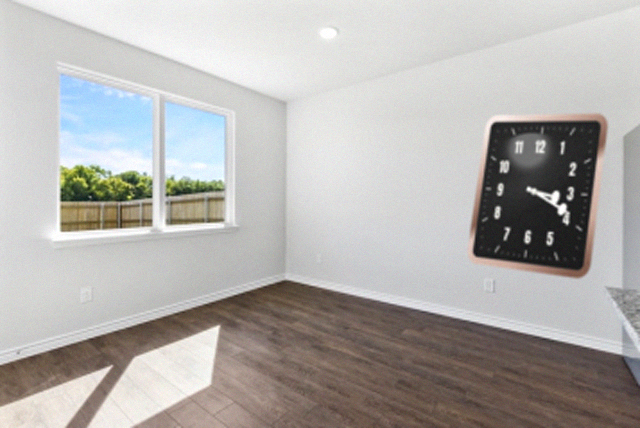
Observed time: 3:19
